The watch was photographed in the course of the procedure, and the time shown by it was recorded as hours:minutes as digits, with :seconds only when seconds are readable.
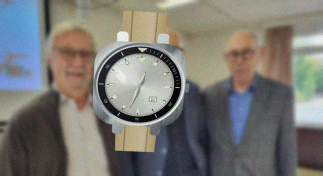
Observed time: 12:33
